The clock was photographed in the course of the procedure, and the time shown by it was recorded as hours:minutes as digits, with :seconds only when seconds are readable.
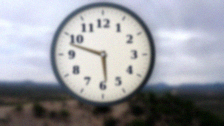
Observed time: 5:48
